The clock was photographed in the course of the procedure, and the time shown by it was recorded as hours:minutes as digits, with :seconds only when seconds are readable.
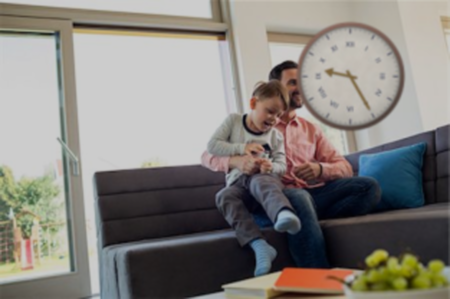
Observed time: 9:25
